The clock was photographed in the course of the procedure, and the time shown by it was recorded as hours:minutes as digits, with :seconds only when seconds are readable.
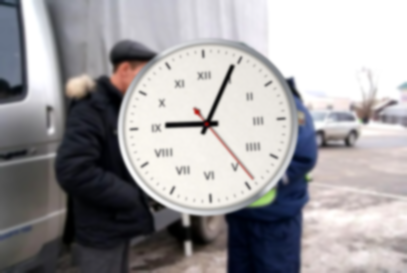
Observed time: 9:04:24
